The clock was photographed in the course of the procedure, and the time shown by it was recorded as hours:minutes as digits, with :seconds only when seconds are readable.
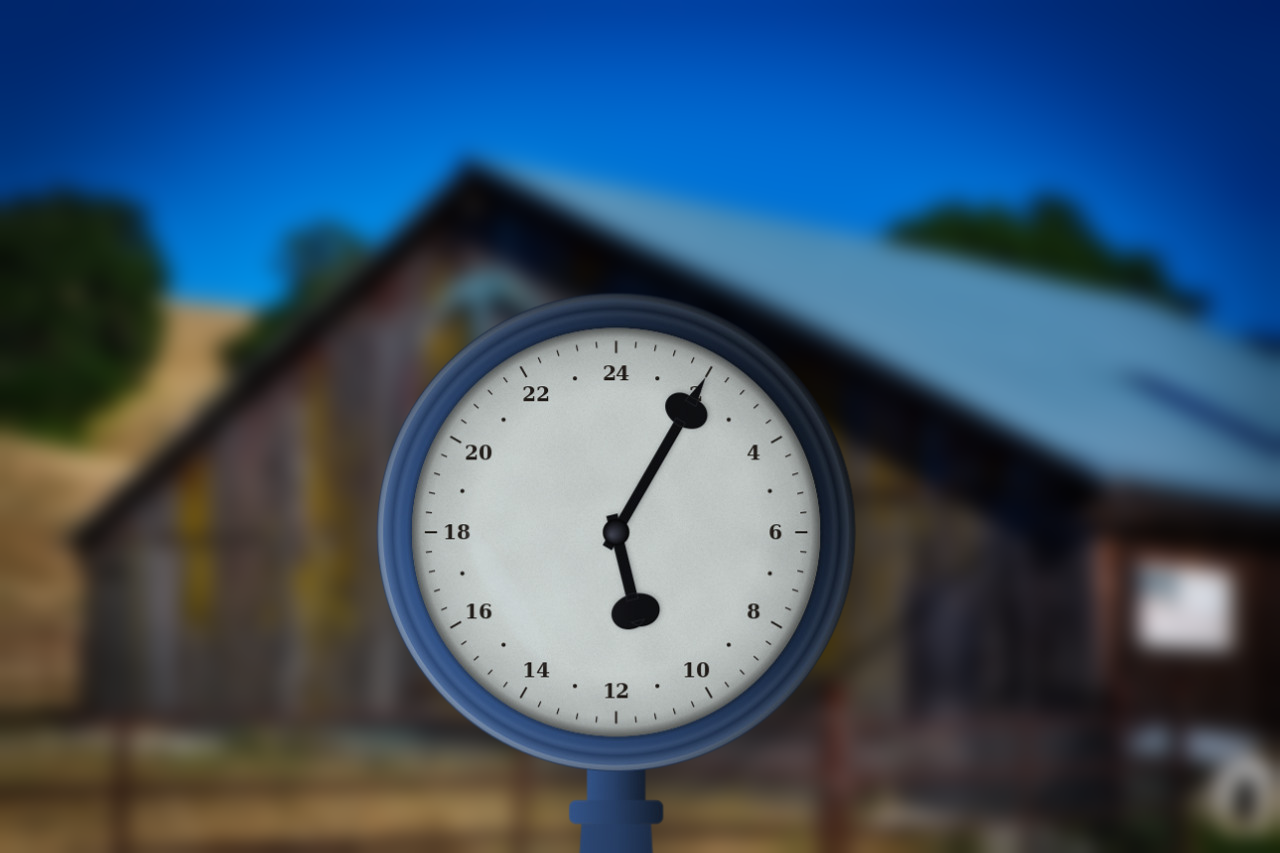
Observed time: 11:05
